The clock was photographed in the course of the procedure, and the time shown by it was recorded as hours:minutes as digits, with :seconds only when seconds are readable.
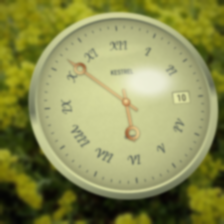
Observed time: 5:52
